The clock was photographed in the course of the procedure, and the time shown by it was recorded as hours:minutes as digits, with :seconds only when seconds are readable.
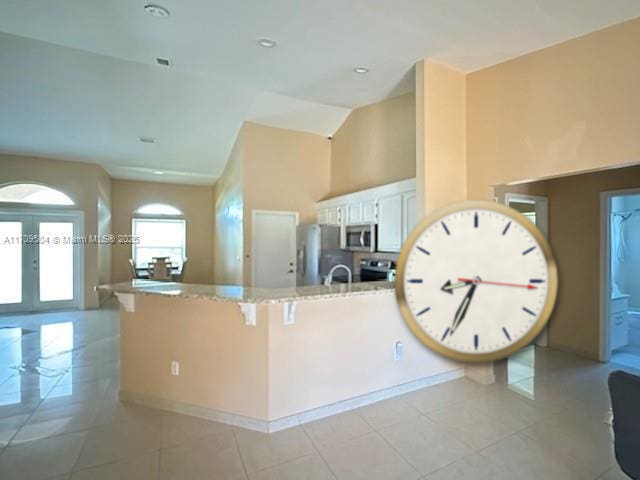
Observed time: 8:34:16
